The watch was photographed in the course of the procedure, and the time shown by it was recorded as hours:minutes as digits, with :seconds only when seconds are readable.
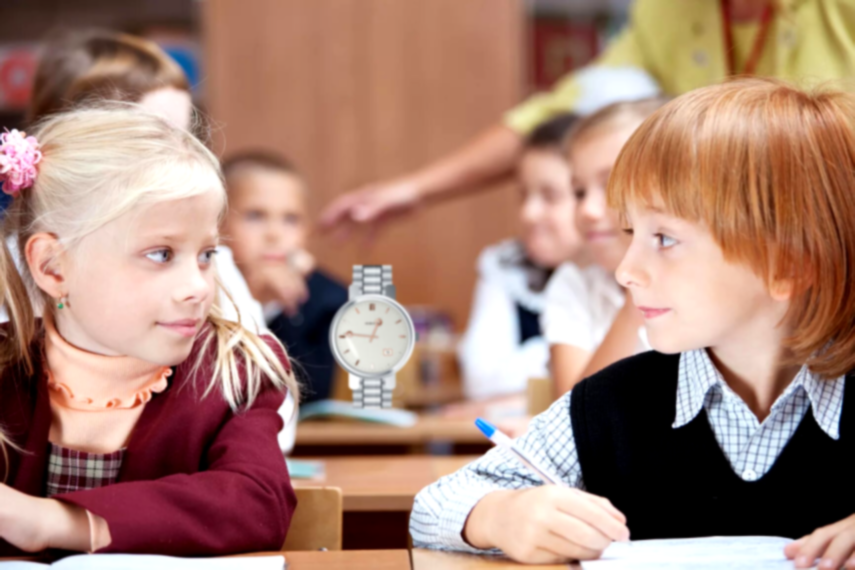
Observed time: 12:46
